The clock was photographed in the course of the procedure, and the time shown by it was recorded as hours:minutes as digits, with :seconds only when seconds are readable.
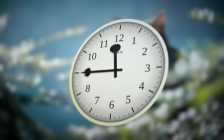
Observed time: 11:45
